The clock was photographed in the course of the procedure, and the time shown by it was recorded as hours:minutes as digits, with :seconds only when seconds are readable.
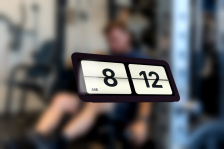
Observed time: 8:12
